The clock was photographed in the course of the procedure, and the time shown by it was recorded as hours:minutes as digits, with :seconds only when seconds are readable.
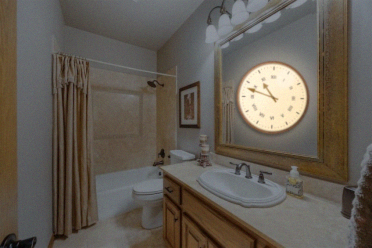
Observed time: 10:48
